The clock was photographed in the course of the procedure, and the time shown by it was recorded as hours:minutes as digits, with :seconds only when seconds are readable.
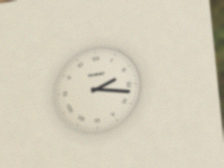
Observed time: 2:17
